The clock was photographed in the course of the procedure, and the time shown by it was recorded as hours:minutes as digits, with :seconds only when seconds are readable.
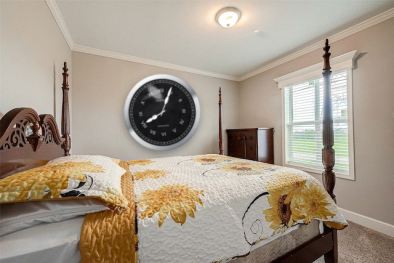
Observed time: 8:04
